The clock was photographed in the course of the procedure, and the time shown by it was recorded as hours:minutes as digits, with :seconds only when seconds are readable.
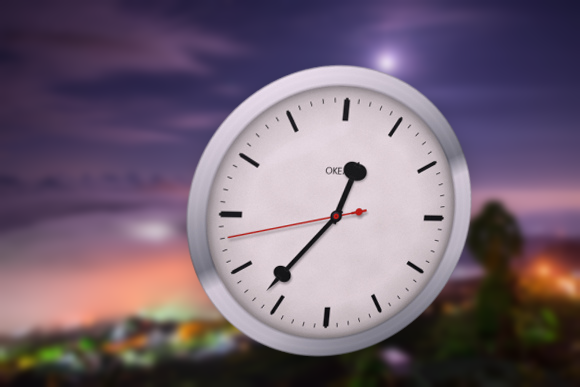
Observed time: 12:36:43
